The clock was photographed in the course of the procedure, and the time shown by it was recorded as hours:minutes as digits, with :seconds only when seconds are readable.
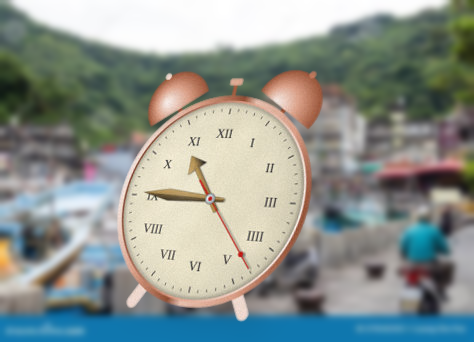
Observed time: 10:45:23
